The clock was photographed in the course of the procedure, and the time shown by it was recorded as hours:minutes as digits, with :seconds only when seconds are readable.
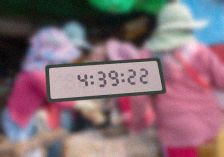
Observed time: 4:39:22
